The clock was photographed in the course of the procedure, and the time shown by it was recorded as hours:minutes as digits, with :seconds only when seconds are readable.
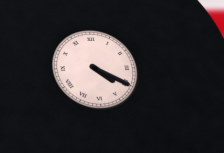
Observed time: 4:20
